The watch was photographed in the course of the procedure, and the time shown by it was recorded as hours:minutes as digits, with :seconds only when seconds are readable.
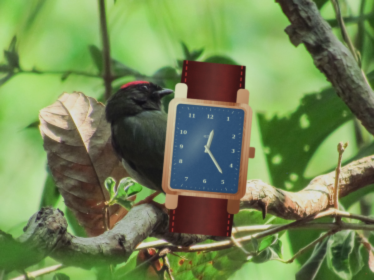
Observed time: 12:24
